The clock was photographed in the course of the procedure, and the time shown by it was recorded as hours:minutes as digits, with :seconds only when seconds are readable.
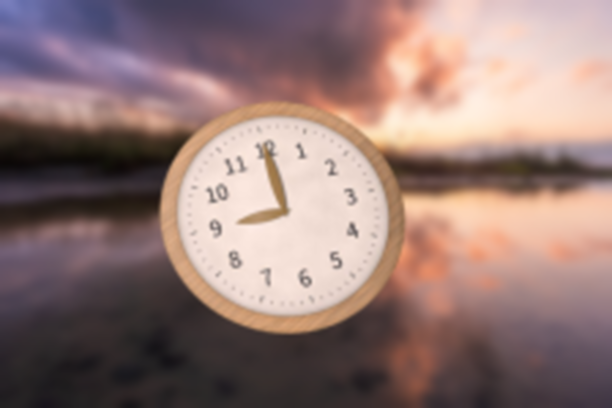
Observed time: 9:00
